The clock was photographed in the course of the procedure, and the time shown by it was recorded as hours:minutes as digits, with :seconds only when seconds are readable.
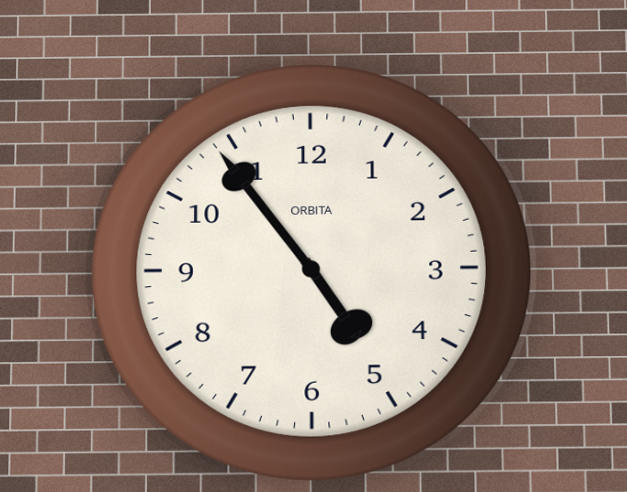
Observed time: 4:54
